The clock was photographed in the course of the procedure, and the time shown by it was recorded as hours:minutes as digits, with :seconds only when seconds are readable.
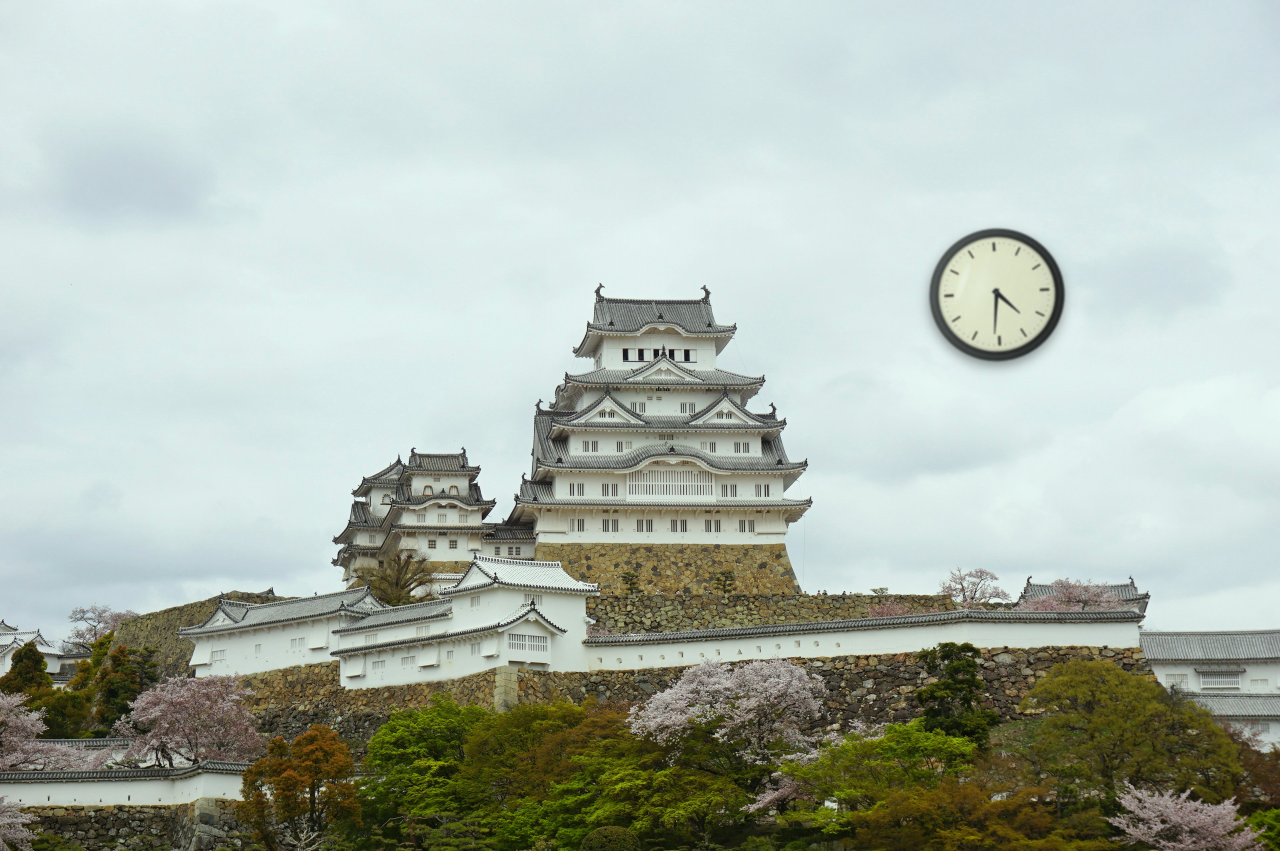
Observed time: 4:31
